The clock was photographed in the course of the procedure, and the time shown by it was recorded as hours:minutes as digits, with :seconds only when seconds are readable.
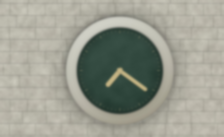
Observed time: 7:21
